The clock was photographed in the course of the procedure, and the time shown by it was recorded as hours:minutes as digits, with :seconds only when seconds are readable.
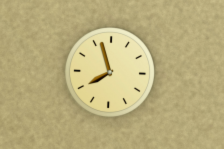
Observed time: 7:57
